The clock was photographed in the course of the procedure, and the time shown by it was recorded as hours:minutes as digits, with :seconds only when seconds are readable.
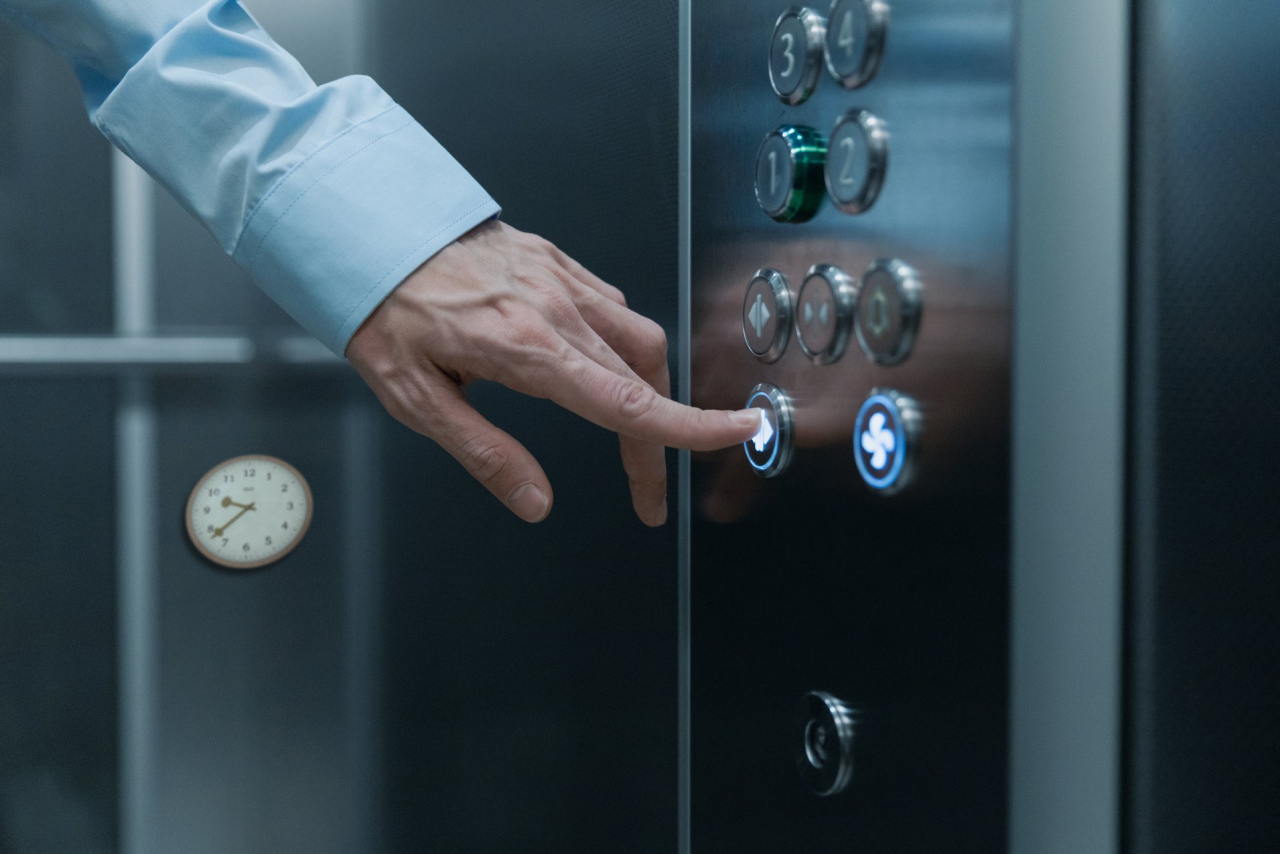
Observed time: 9:38
